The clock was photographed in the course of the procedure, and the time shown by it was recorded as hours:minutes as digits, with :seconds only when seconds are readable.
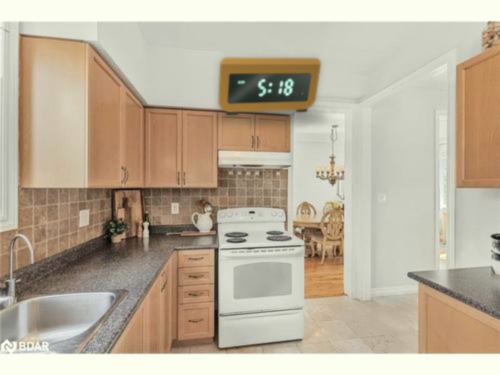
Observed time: 5:18
